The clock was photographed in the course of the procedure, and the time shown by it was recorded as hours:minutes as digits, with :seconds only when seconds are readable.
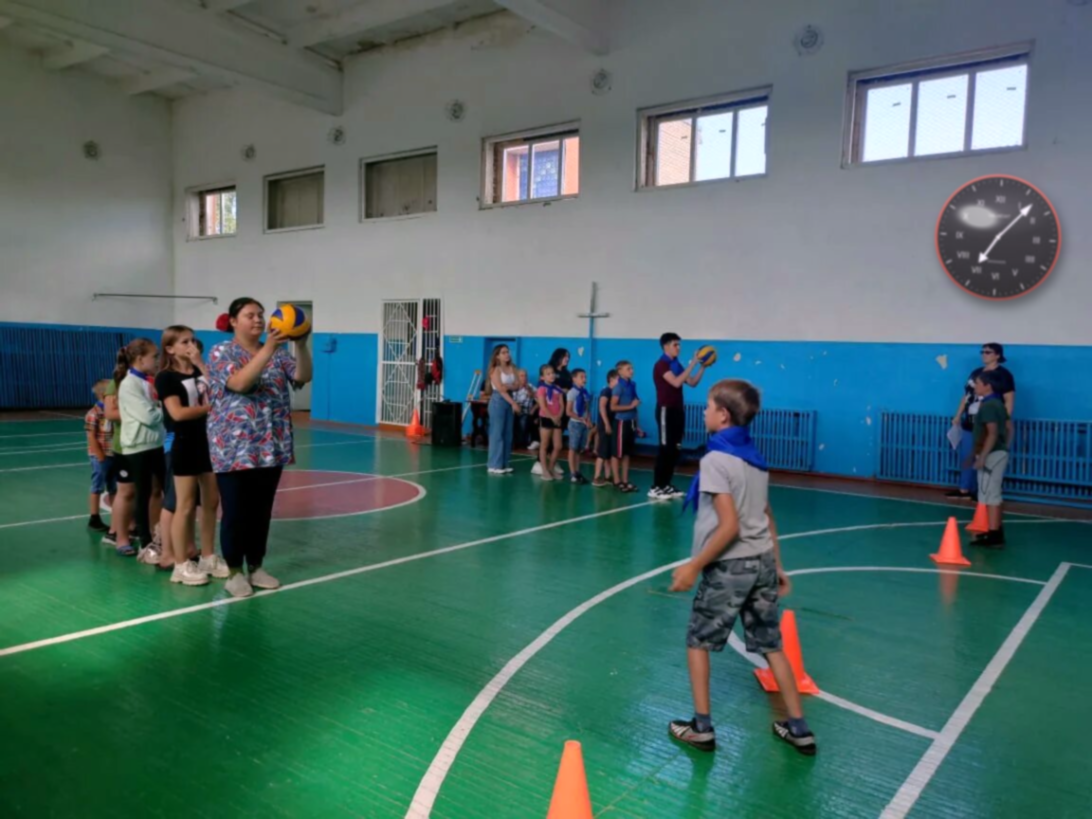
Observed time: 7:07
